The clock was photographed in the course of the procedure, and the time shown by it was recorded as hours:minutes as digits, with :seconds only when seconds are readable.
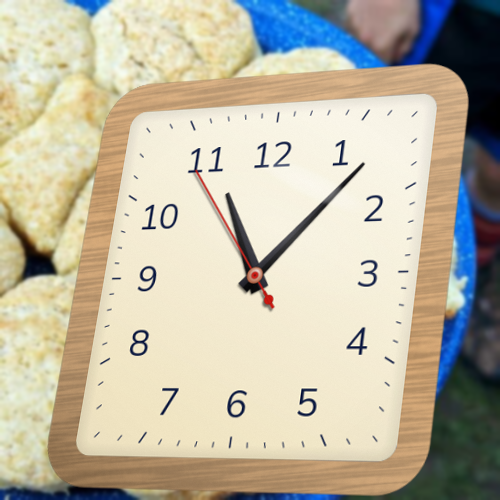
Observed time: 11:06:54
